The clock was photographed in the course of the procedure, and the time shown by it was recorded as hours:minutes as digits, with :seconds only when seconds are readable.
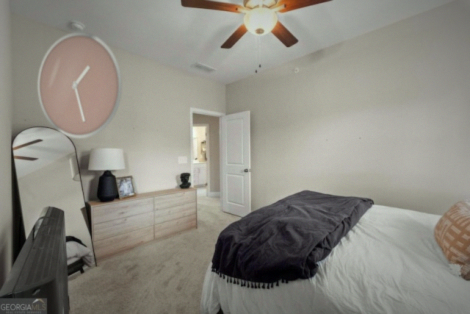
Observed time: 1:27
